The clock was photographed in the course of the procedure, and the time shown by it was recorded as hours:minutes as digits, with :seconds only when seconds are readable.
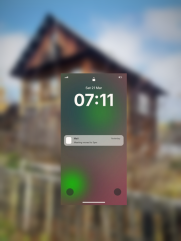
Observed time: 7:11
